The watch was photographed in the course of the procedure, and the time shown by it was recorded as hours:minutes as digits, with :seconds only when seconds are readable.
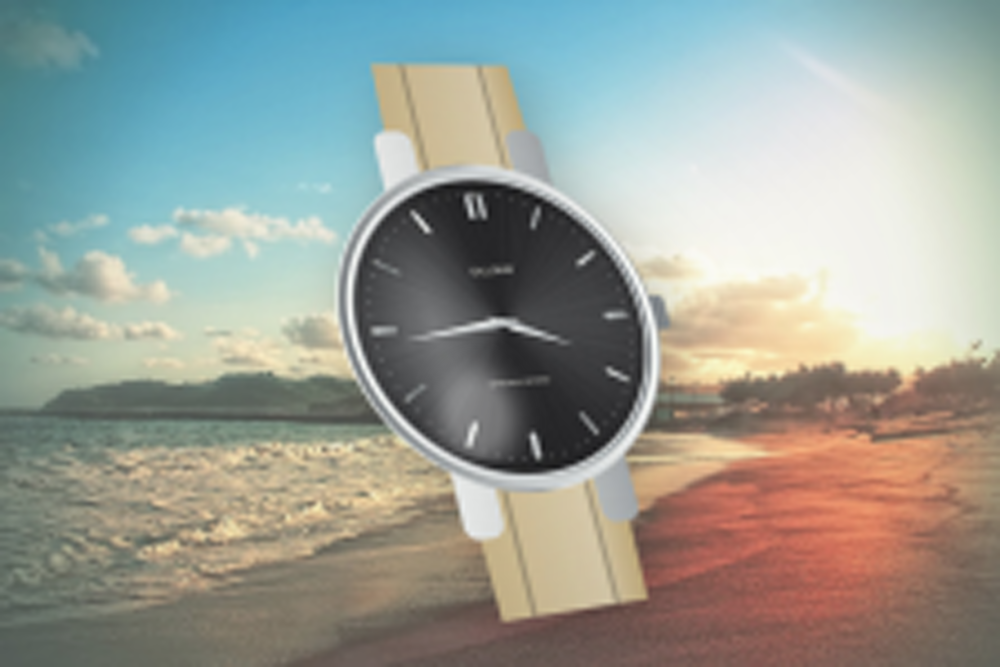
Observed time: 3:44
